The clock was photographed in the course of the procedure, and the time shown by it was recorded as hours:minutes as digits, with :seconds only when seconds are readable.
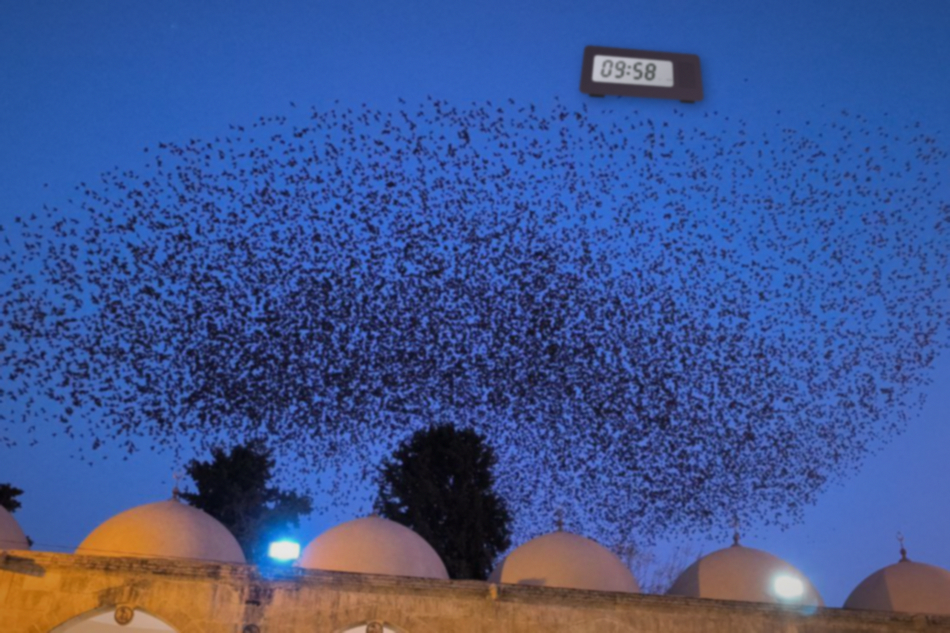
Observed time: 9:58
